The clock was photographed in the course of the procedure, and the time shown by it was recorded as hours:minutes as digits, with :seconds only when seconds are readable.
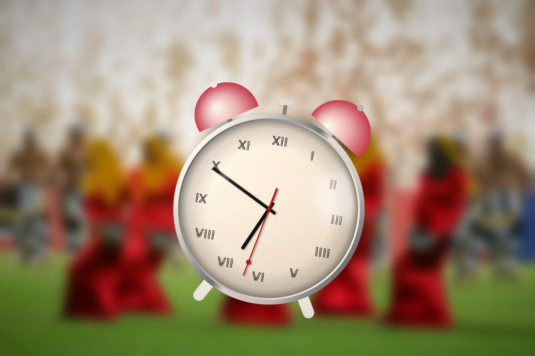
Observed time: 6:49:32
